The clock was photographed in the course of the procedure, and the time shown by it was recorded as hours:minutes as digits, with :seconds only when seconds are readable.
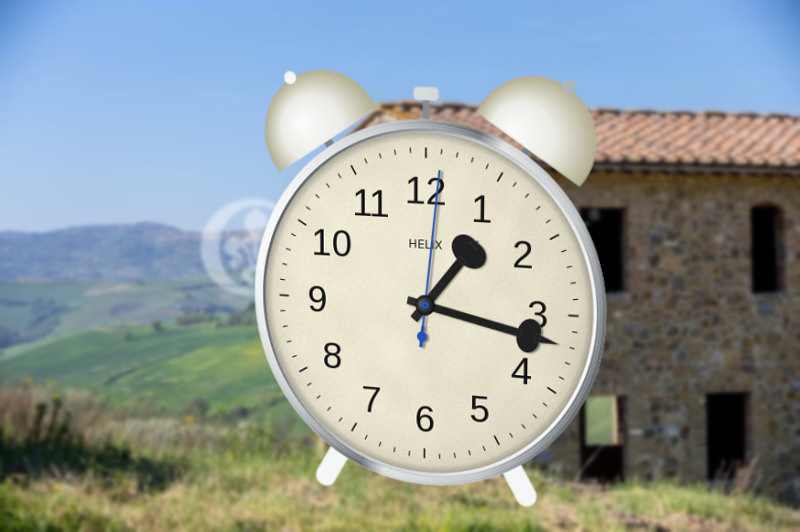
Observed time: 1:17:01
